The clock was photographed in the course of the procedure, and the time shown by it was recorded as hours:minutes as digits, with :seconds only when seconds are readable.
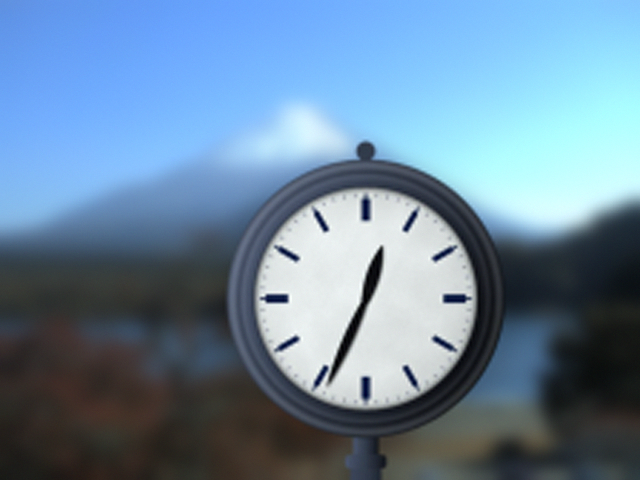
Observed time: 12:34
